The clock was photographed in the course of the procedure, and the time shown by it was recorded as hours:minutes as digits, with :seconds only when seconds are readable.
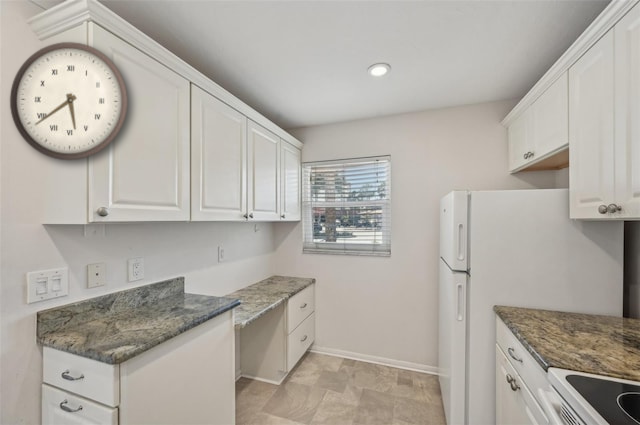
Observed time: 5:39
